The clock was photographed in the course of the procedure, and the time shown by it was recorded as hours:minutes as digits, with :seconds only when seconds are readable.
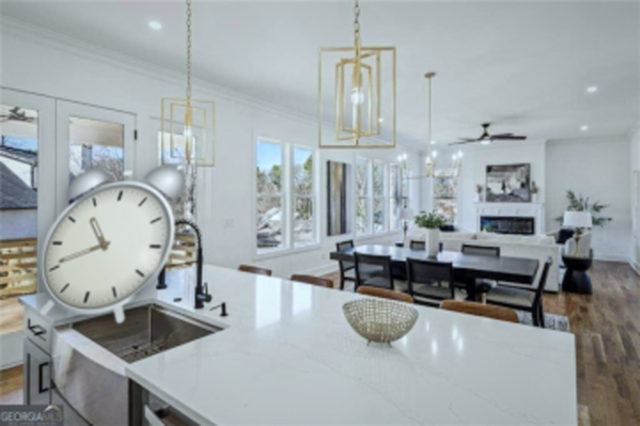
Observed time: 10:41
